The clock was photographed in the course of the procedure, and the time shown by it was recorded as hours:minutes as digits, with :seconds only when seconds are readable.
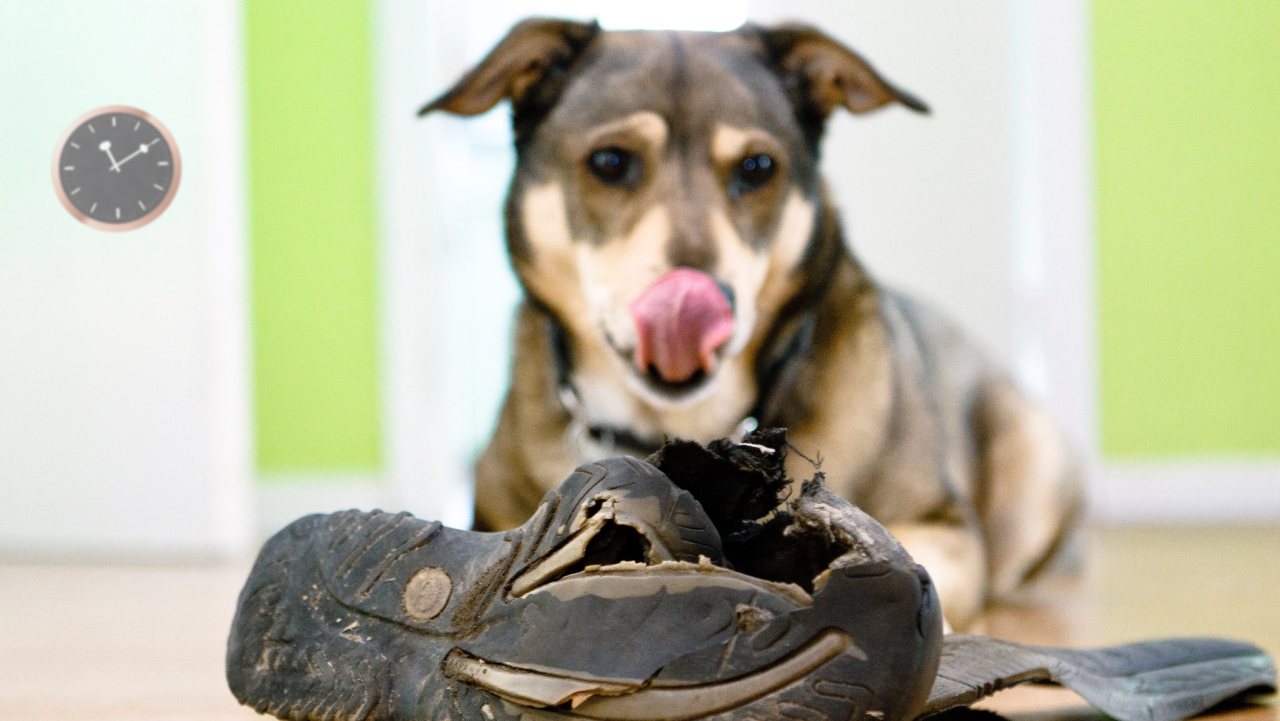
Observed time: 11:10
